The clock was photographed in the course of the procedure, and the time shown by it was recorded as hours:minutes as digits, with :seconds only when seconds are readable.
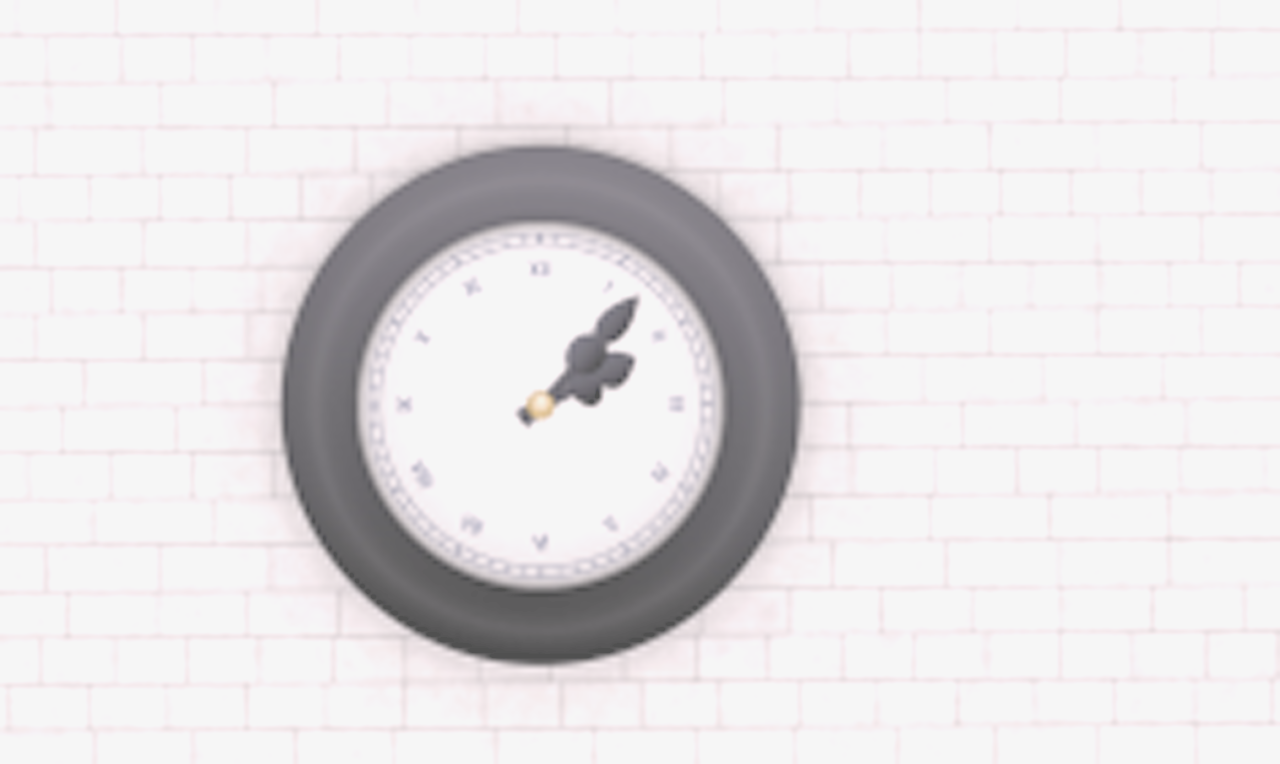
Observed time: 2:07
